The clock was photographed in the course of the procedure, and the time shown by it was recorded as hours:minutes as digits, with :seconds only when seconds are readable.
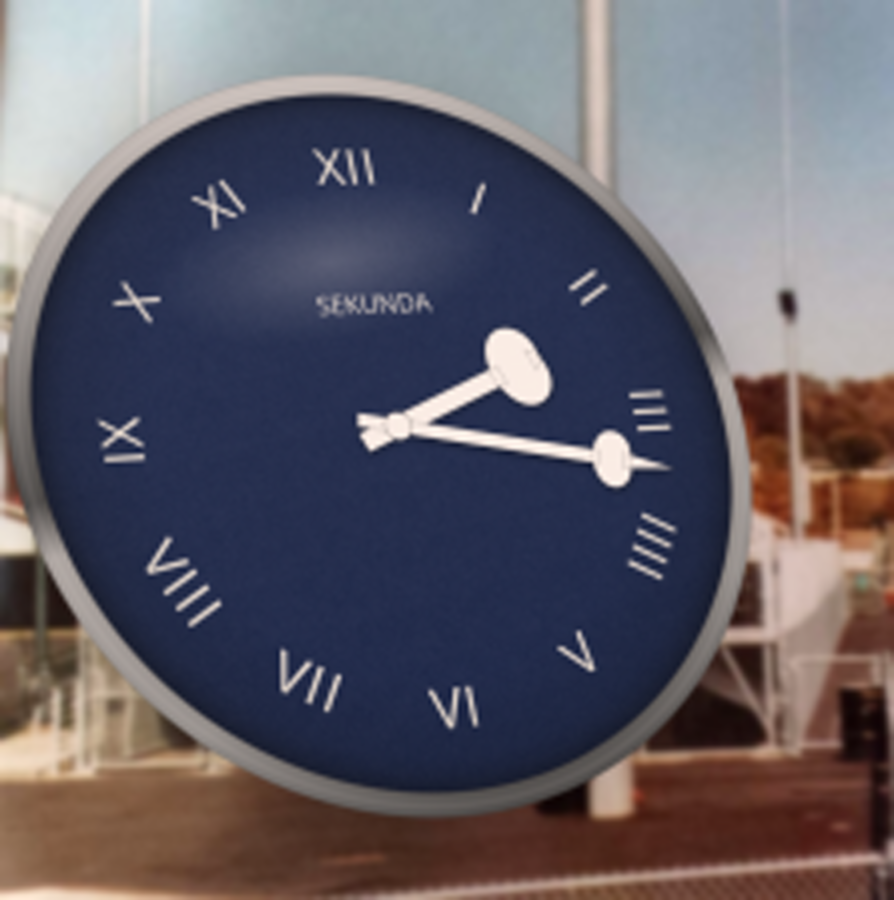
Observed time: 2:17
